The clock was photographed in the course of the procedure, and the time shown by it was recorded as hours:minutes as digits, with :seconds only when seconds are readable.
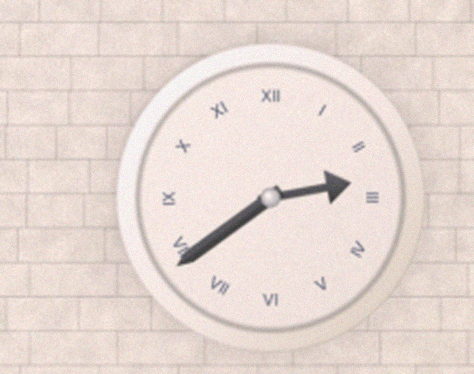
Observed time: 2:39
